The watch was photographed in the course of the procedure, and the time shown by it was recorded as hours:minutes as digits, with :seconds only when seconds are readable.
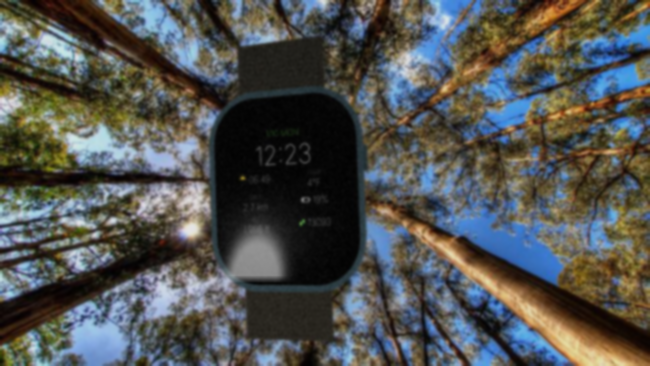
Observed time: 12:23
